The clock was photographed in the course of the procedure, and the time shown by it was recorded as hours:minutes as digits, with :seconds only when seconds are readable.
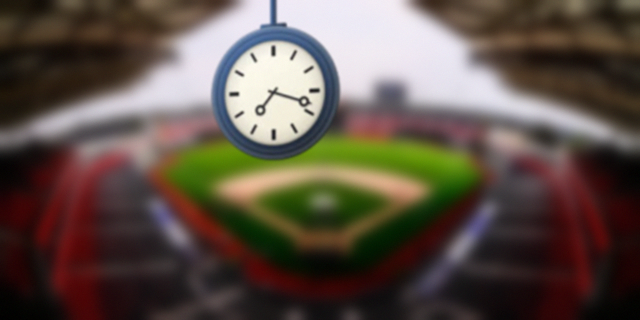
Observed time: 7:18
